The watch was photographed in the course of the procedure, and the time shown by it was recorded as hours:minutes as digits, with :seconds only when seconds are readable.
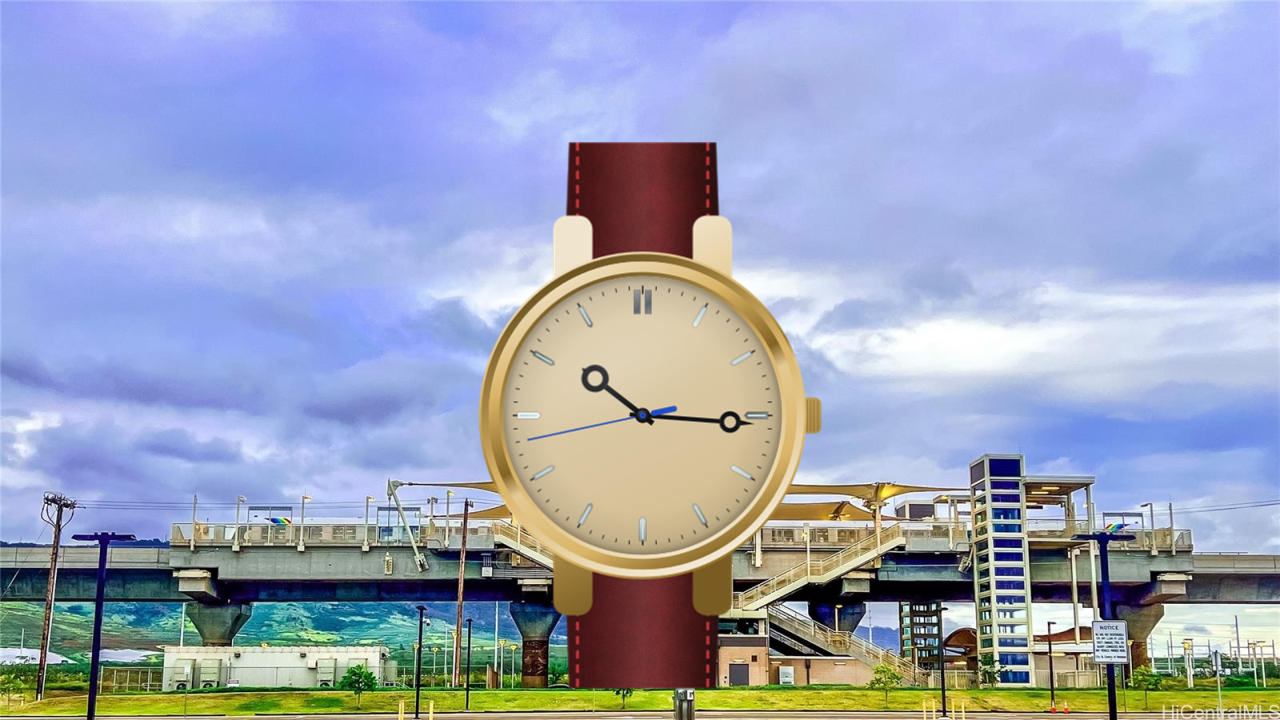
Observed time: 10:15:43
